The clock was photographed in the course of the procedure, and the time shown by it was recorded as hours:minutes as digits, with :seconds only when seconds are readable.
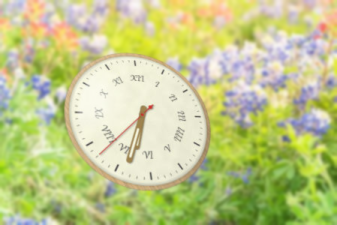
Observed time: 6:33:38
